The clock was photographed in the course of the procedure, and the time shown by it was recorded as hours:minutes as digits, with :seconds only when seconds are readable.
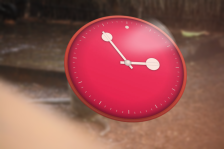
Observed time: 2:54
